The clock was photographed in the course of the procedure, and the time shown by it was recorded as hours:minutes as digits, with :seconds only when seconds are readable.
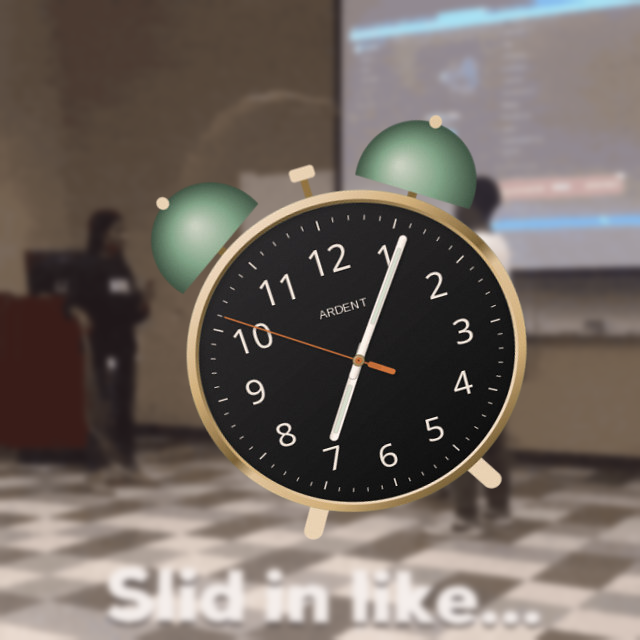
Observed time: 7:05:51
